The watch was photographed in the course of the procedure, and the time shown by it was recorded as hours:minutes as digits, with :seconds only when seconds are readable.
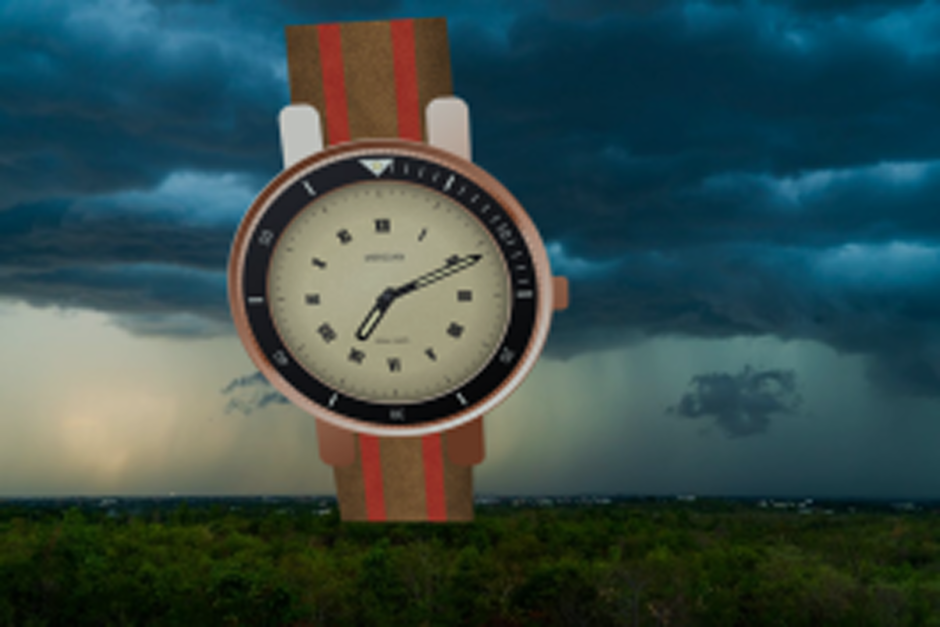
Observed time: 7:11
